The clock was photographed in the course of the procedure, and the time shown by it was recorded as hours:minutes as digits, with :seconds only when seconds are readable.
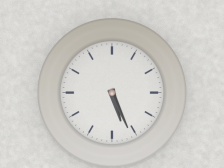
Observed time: 5:26
